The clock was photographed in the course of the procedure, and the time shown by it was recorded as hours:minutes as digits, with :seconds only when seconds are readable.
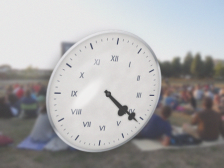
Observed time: 4:21
